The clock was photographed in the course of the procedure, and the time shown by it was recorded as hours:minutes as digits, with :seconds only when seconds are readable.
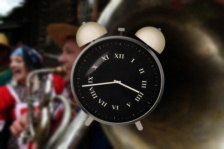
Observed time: 3:43
